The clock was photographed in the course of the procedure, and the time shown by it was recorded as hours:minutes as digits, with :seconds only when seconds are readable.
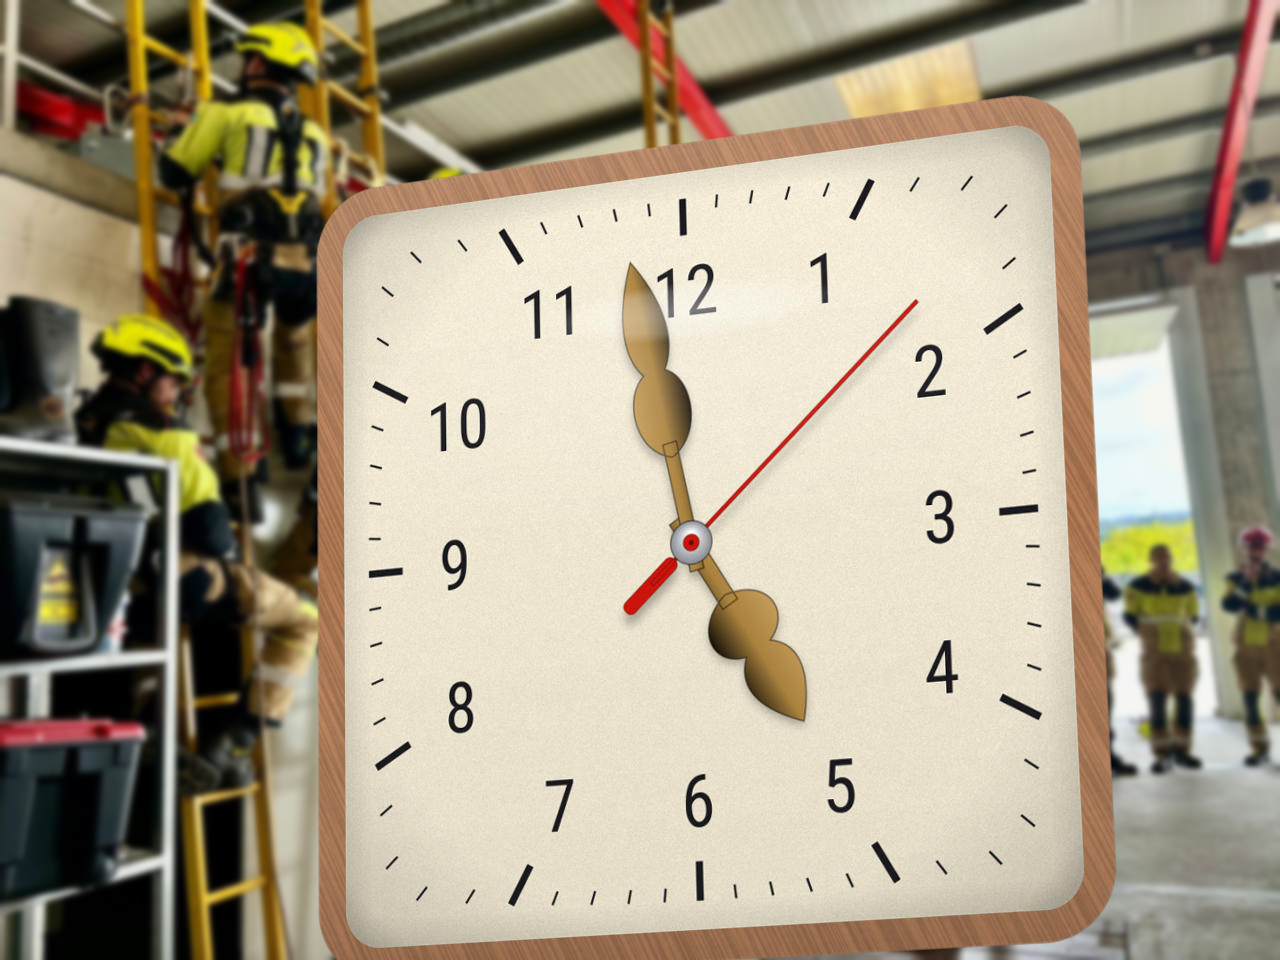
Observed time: 4:58:08
